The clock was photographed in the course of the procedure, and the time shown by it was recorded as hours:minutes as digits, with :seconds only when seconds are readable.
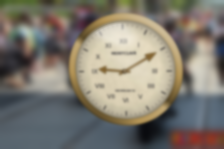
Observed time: 9:10
